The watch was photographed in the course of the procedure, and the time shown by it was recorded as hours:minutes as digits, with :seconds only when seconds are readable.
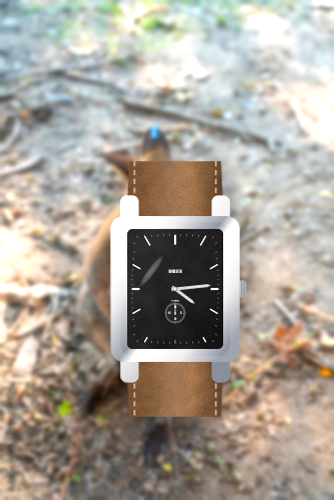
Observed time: 4:14
